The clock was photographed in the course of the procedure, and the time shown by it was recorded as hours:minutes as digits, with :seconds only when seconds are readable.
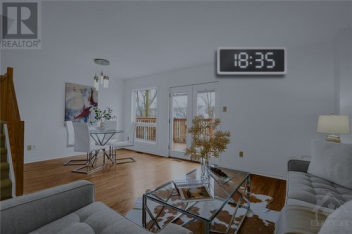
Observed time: 18:35
